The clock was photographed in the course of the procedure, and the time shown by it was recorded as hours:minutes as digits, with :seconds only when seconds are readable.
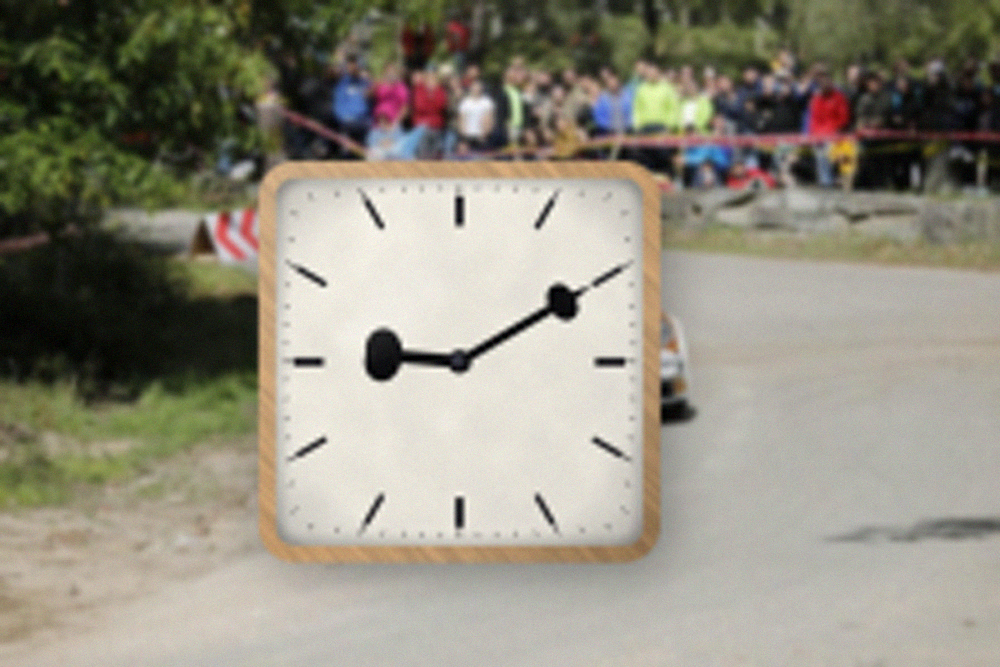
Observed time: 9:10
